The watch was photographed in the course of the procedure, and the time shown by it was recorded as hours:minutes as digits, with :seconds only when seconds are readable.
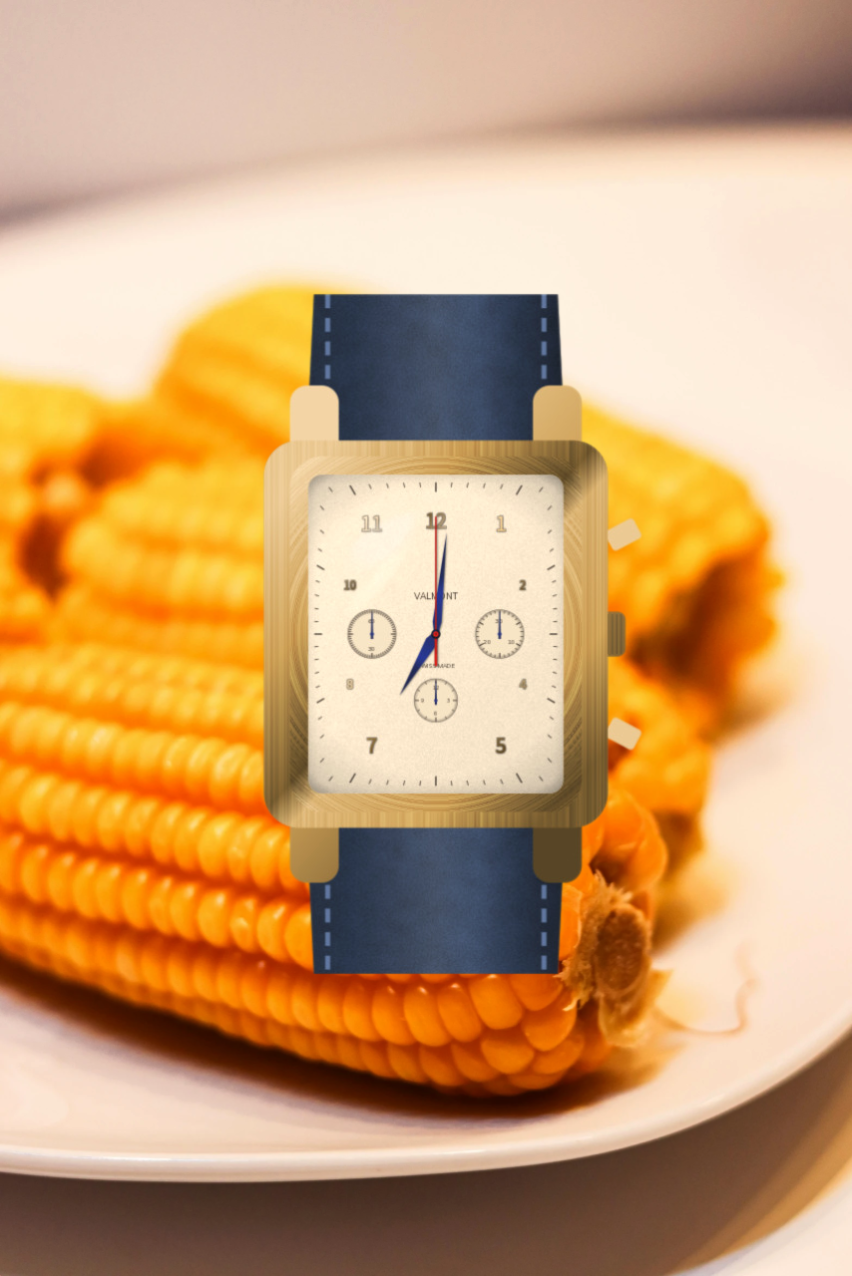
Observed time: 7:01
